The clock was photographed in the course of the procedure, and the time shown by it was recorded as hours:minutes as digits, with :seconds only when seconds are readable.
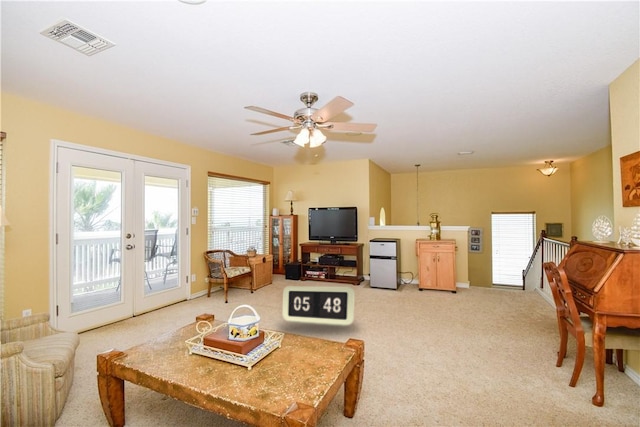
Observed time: 5:48
